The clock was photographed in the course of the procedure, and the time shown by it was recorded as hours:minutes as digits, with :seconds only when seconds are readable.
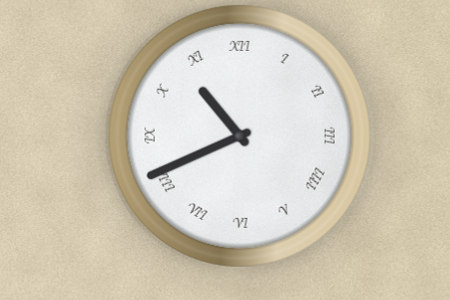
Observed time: 10:41
